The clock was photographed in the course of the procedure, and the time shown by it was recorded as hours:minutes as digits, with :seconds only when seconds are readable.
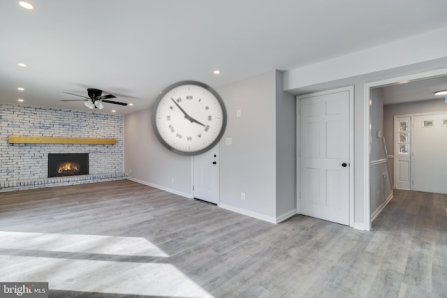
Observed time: 3:53
